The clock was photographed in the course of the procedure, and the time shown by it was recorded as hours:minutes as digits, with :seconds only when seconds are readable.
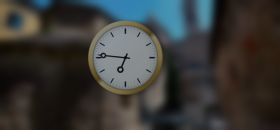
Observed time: 6:46
